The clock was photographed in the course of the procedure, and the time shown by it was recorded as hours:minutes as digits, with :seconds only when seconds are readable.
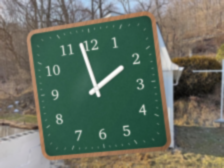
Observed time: 1:58
